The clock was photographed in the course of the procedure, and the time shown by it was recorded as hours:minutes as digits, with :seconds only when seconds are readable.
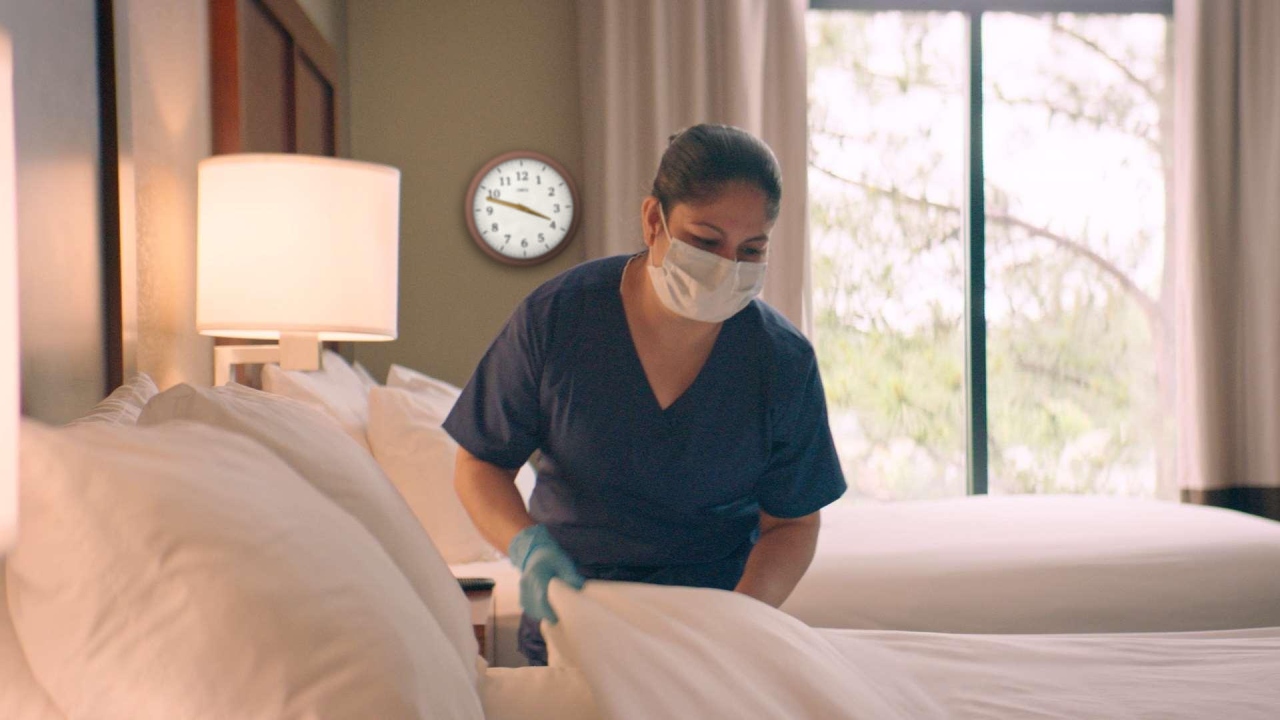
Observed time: 3:48
